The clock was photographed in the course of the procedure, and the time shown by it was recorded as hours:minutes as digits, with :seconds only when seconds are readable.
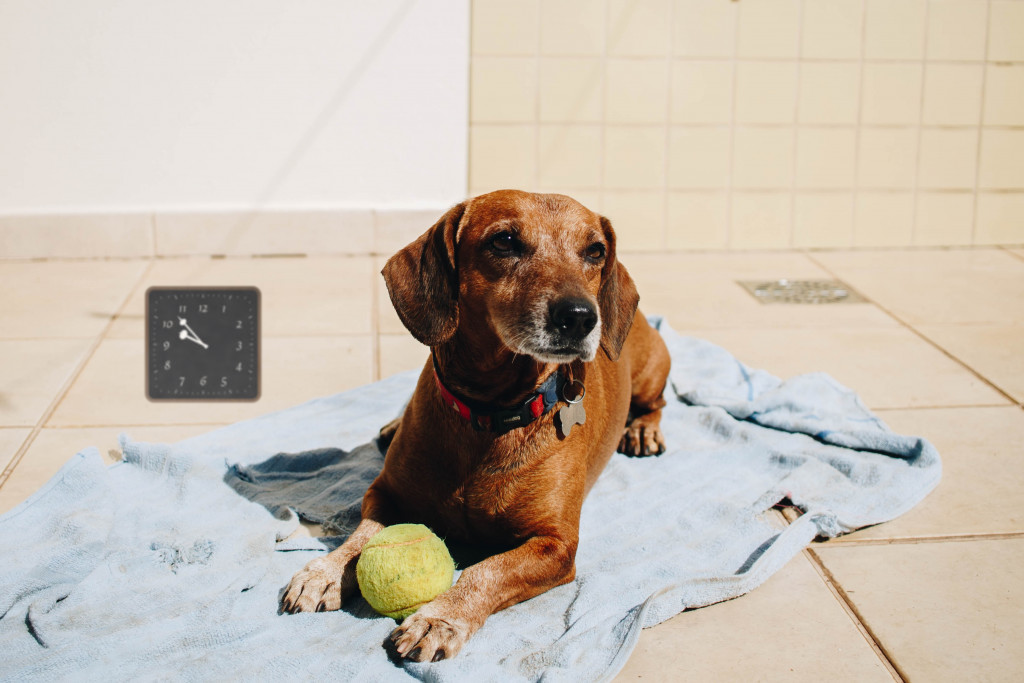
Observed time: 9:53
